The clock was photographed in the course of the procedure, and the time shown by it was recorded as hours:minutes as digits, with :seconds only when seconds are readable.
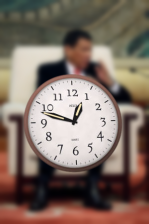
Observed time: 12:48
